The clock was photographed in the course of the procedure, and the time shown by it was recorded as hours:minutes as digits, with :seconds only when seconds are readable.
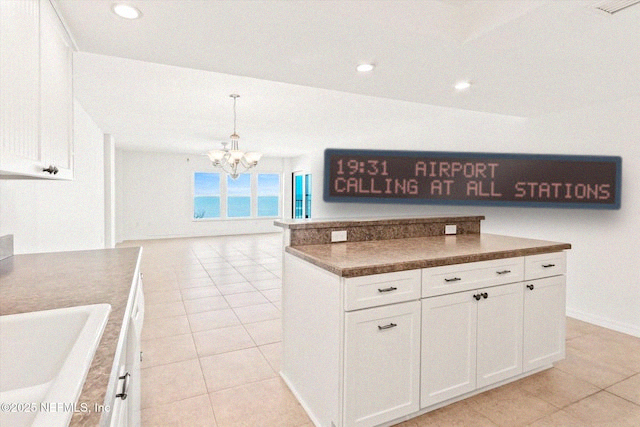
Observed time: 19:31
